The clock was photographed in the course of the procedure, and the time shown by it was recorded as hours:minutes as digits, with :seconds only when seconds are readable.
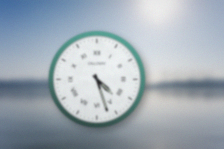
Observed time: 4:27
